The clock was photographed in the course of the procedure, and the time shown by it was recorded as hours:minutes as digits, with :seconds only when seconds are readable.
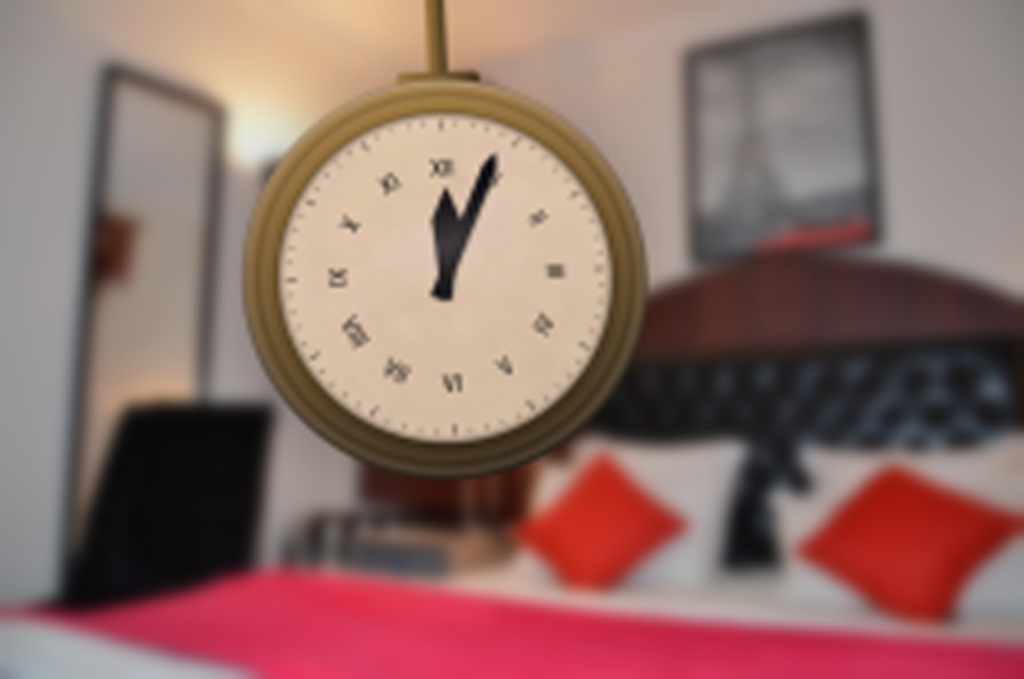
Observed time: 12:04
